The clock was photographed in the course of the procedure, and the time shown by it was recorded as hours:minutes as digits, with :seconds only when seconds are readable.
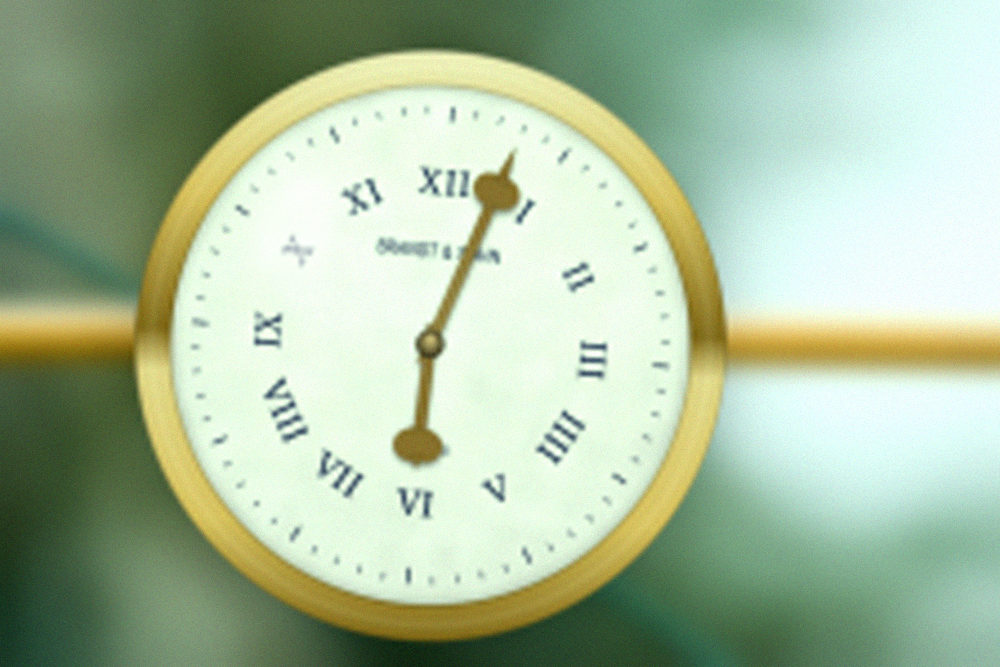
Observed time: 6:03
